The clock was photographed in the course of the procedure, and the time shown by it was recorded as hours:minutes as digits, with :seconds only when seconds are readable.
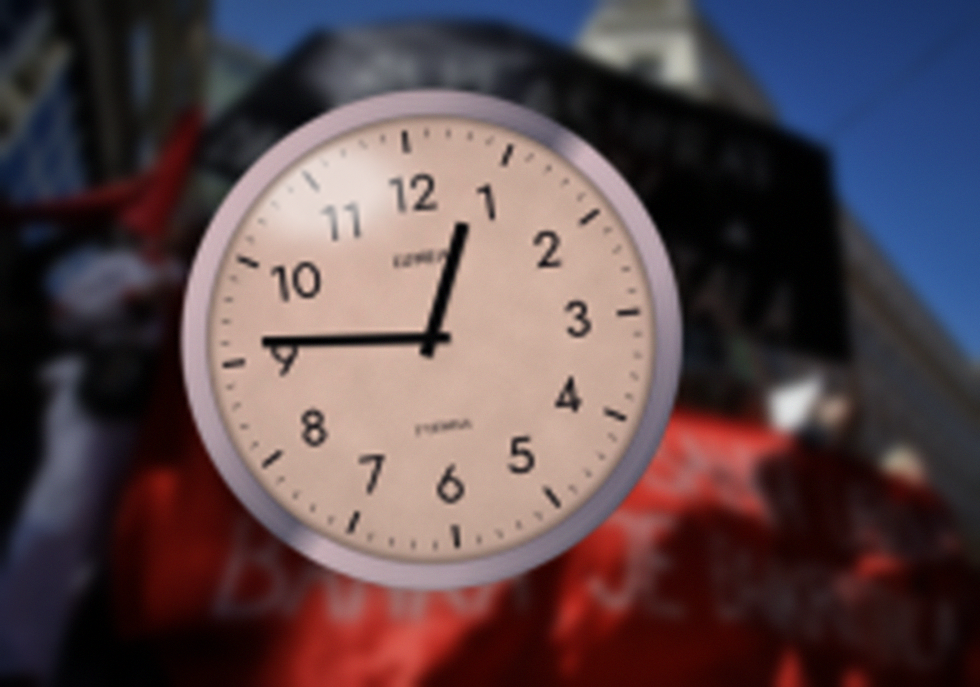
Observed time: 12:46
